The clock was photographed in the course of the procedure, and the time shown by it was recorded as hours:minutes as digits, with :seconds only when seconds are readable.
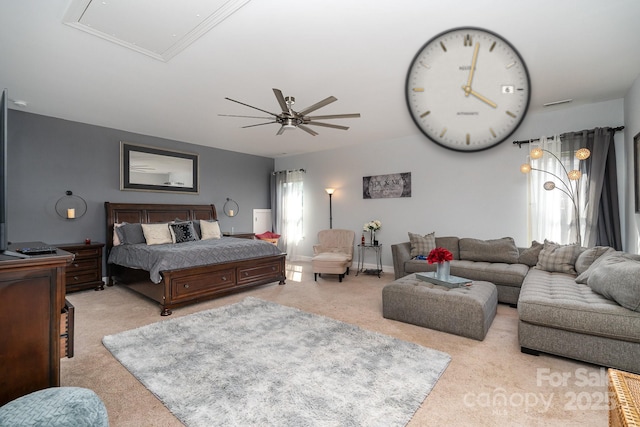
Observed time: 4:02
